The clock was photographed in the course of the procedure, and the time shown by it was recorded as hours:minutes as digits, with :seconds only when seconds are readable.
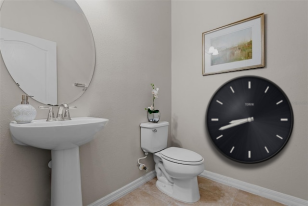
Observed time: 8:42
